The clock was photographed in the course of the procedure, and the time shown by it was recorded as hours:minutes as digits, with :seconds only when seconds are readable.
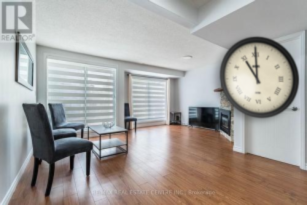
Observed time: 11:00
